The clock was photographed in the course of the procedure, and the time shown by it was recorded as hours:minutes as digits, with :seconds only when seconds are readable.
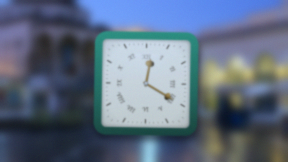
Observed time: 12:20
